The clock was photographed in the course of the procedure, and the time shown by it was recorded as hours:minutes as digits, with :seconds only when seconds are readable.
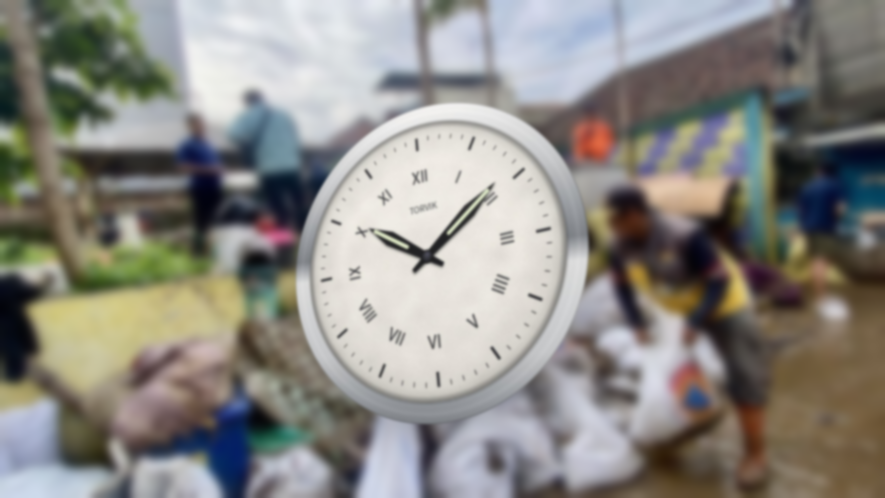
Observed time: 10:09
